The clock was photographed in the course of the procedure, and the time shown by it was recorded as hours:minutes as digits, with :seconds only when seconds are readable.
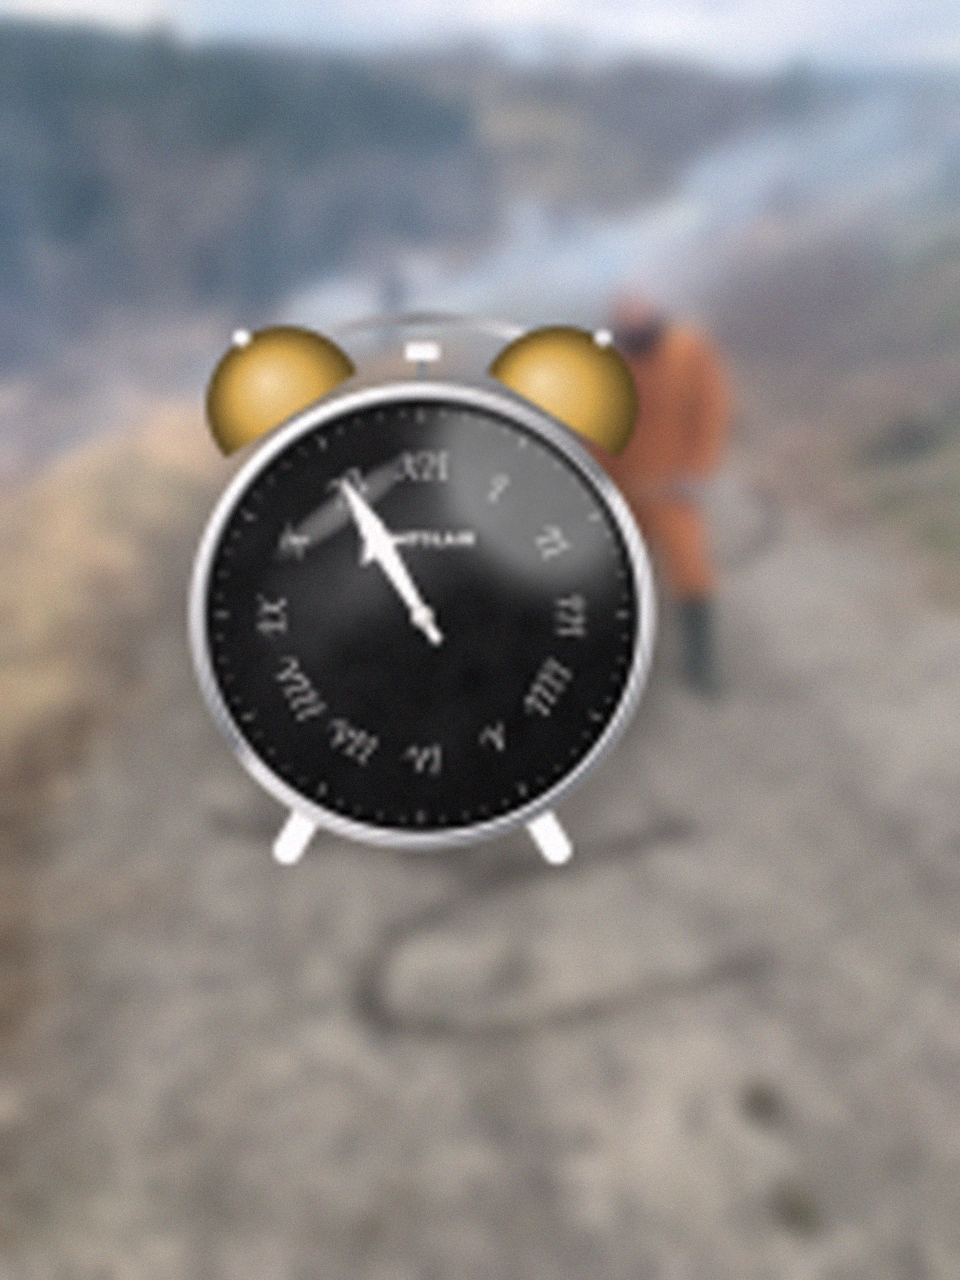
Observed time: 10:55
